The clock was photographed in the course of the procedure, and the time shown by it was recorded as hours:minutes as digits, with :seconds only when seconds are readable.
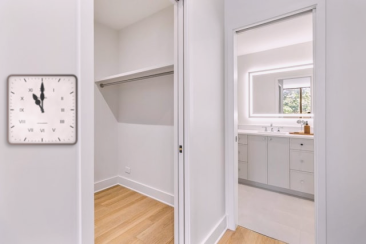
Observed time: 11:00
